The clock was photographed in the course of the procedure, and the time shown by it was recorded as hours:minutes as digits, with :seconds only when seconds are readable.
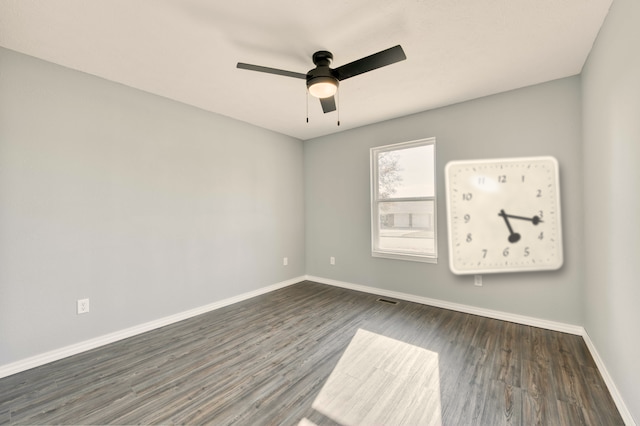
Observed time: 5:17
